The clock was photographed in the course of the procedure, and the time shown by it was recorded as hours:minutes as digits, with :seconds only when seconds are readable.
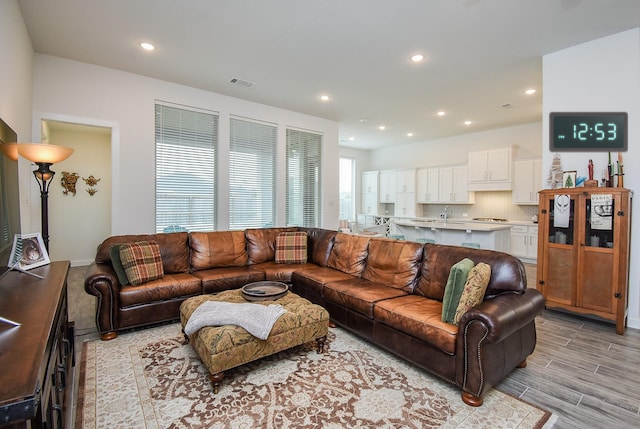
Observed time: 12:53
